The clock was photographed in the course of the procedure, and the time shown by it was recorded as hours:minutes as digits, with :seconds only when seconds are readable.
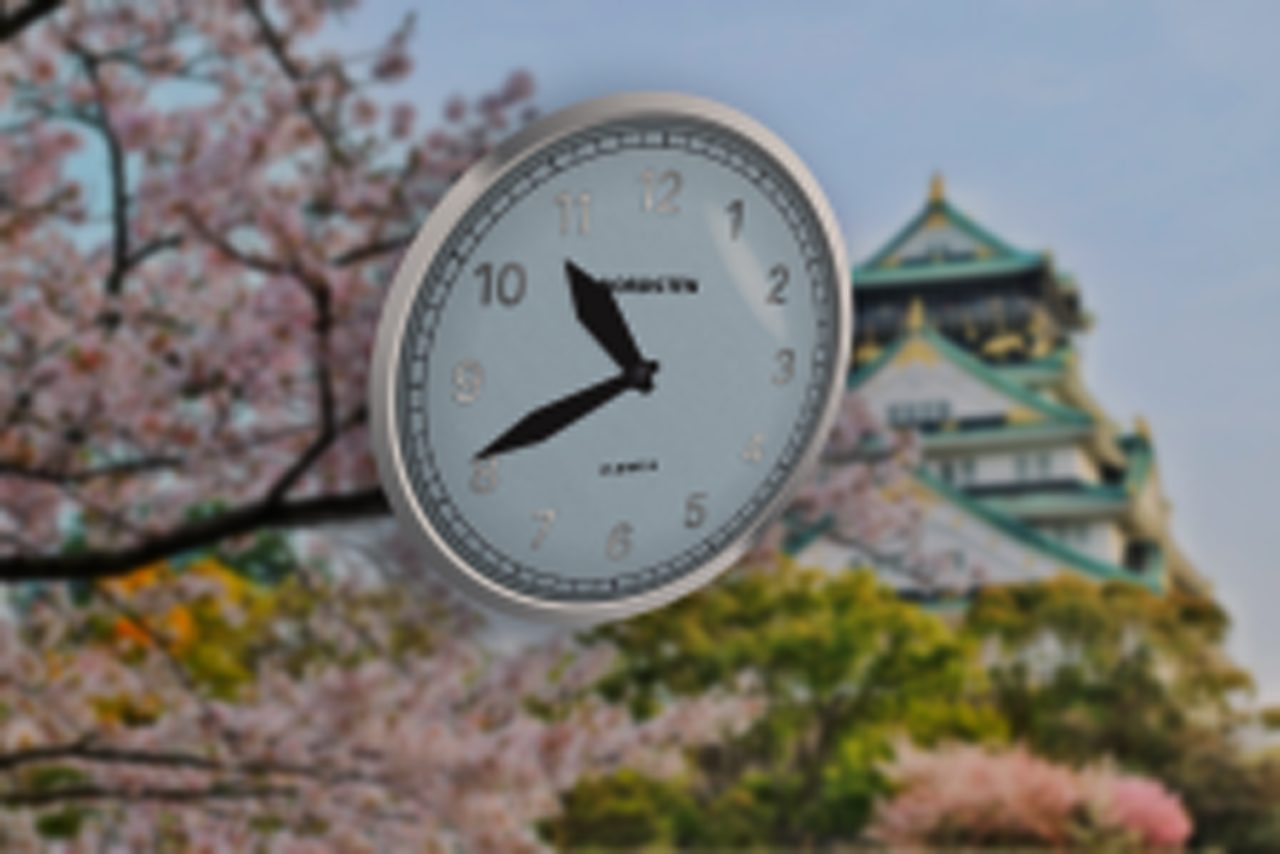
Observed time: 10:41
